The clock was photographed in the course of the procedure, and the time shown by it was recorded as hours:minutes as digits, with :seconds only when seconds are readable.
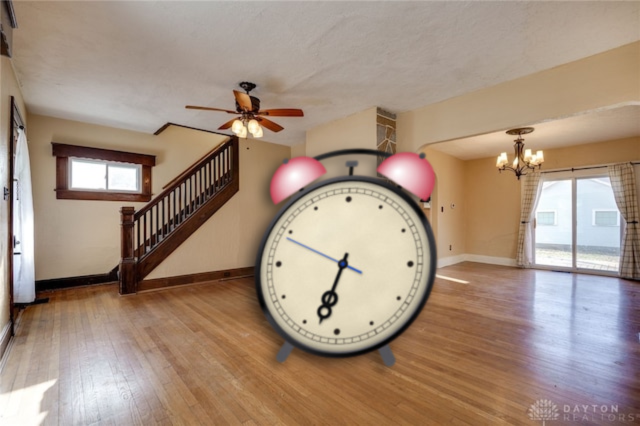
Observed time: 6:32:49
